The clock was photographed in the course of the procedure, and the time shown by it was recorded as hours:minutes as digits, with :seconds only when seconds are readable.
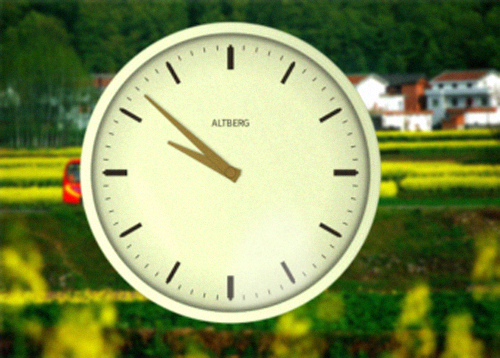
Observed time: 9:52
